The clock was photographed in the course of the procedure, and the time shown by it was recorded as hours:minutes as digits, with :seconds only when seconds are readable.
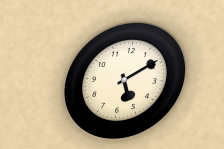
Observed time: 5:09
